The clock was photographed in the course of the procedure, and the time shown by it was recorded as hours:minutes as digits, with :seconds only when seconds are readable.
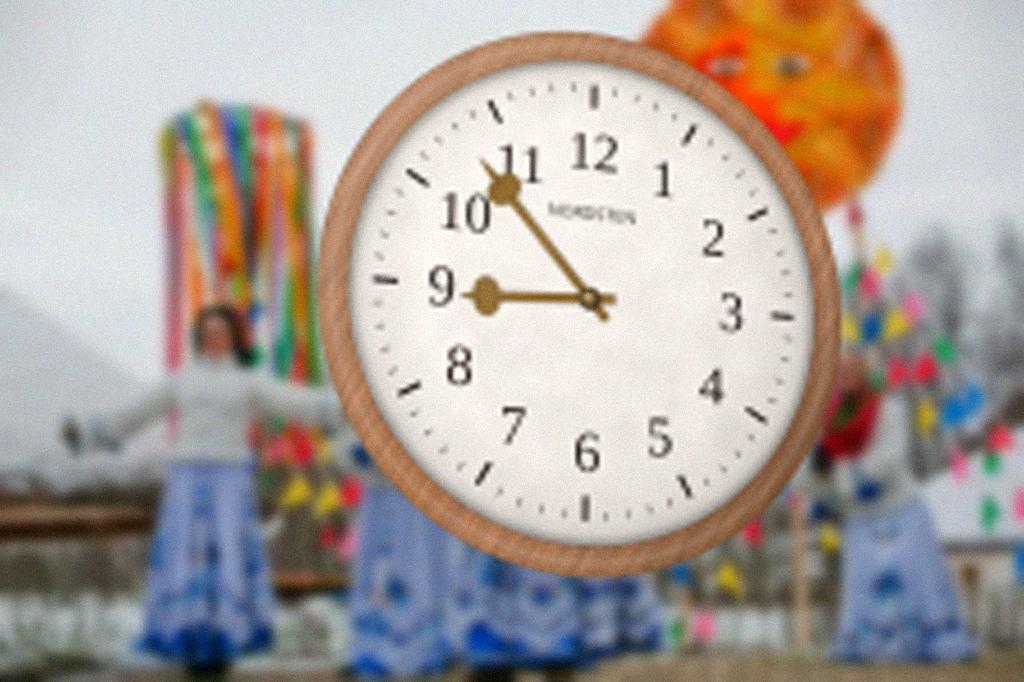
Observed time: 8:53
